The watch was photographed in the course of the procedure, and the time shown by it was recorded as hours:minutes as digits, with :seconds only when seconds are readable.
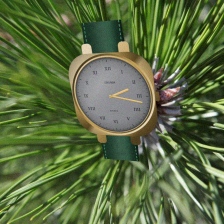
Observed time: 2:17
